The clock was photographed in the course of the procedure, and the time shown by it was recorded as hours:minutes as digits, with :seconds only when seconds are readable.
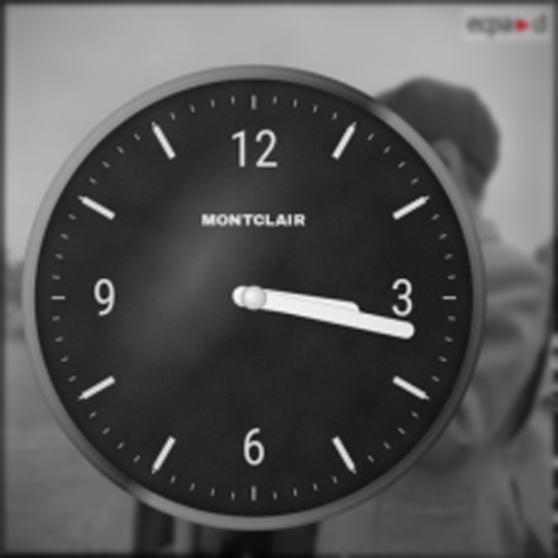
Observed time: 3:17
